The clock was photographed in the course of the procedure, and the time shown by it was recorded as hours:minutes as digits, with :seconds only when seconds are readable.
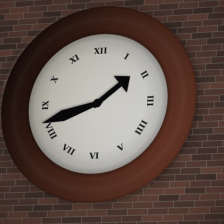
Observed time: 1:42
